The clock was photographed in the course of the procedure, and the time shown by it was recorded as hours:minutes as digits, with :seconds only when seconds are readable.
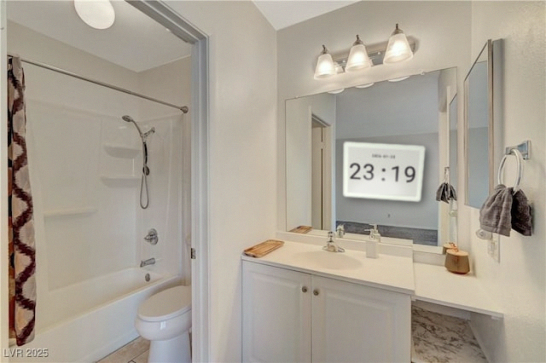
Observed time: 23:19
